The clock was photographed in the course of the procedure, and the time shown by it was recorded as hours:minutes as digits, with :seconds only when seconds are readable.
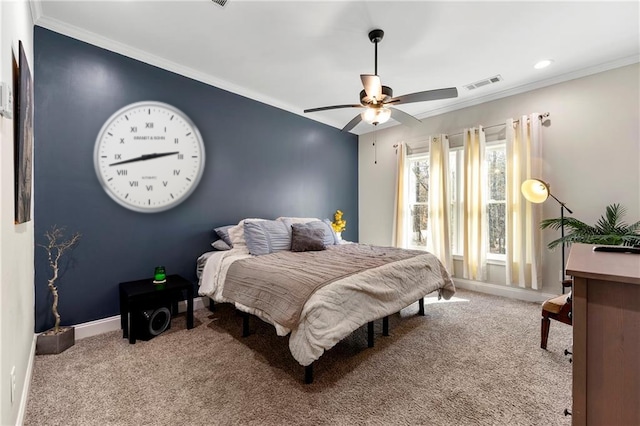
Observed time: 2:43
